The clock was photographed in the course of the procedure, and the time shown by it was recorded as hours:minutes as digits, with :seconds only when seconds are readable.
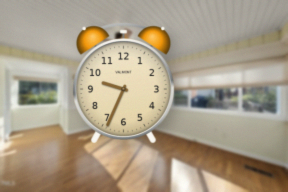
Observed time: 9:34
